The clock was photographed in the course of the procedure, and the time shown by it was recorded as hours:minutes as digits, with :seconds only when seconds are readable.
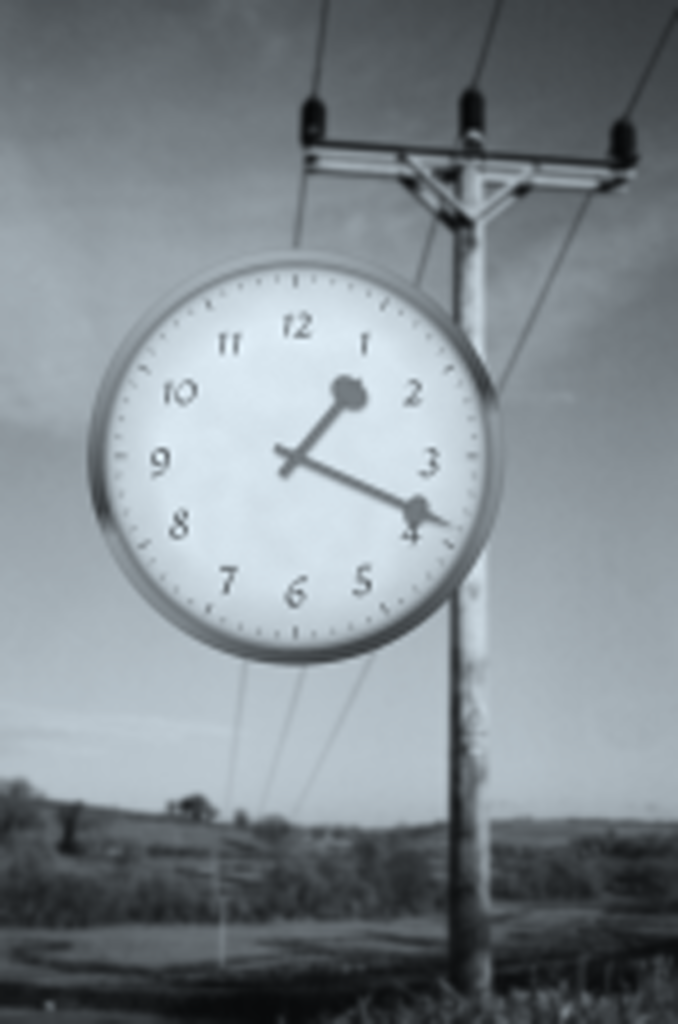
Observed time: 1:19
